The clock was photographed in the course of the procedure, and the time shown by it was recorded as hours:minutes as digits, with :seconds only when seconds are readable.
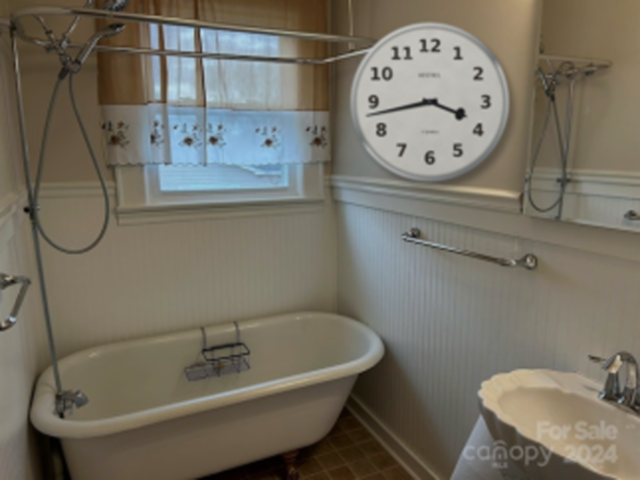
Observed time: 3:43
